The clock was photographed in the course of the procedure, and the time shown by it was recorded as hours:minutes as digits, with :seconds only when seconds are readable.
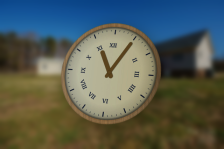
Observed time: 11:05
